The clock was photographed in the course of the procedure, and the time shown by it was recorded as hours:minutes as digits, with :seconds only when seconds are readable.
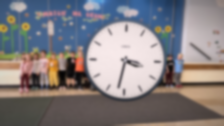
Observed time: 3:32
